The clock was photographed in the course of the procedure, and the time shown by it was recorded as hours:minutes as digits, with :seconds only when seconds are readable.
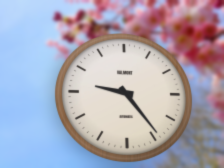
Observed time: 9:24
